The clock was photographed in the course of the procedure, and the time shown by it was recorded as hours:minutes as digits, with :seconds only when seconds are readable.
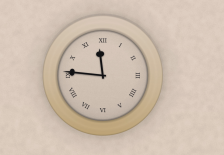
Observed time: 11:46
